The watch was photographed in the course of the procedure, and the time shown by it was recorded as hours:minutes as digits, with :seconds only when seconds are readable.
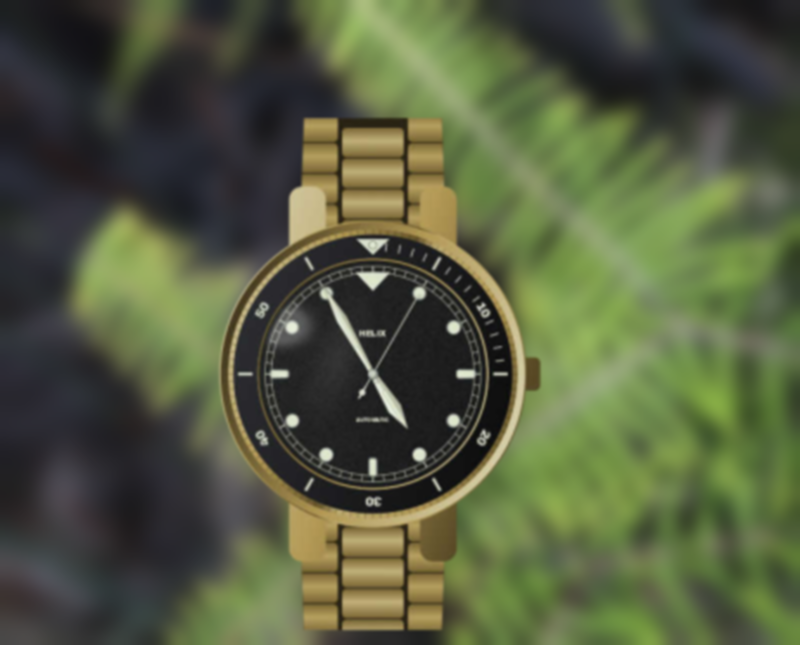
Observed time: 4:55:05
